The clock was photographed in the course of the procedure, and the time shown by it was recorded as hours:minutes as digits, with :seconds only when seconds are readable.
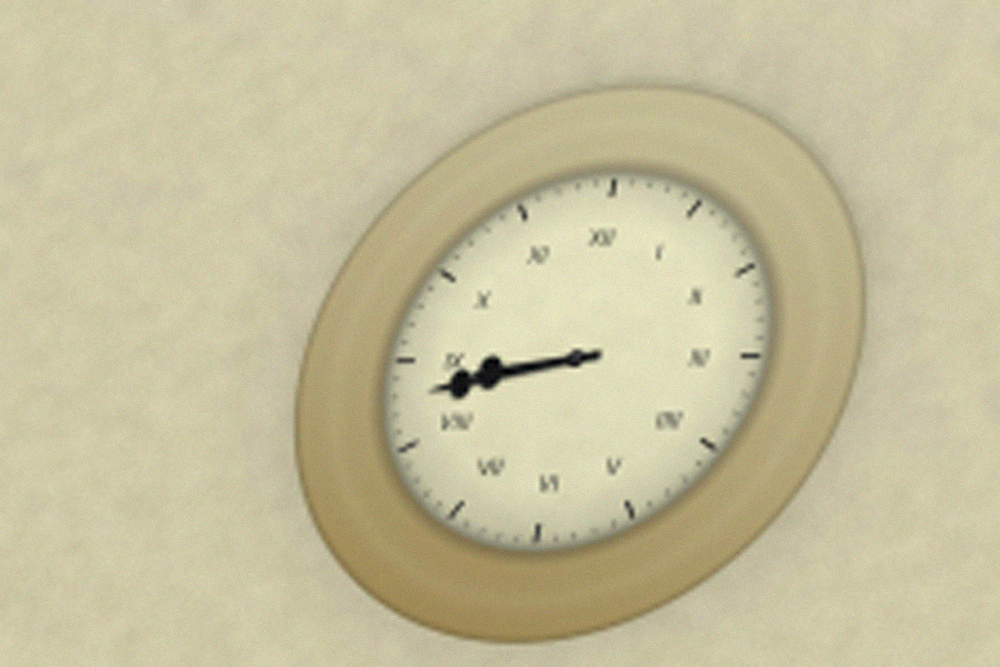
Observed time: 8:43
